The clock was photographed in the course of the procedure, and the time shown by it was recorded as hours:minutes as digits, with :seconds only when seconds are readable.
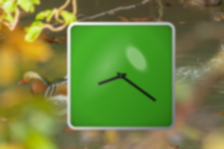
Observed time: 8:21
